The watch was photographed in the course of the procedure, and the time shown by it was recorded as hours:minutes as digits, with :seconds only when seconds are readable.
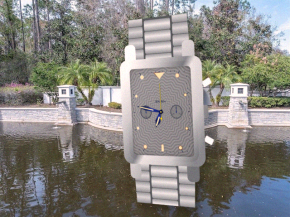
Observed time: 6:47
